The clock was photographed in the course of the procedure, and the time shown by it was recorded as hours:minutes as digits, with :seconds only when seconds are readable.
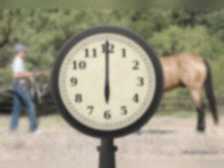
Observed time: 6:00
